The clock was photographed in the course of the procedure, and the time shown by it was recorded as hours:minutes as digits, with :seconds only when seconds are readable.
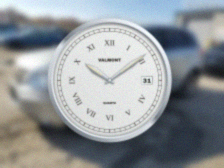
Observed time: 10:09
